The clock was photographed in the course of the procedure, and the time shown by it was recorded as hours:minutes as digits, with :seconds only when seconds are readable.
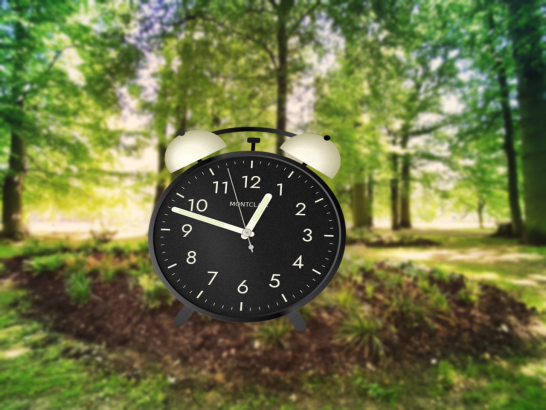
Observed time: 12:47:57
